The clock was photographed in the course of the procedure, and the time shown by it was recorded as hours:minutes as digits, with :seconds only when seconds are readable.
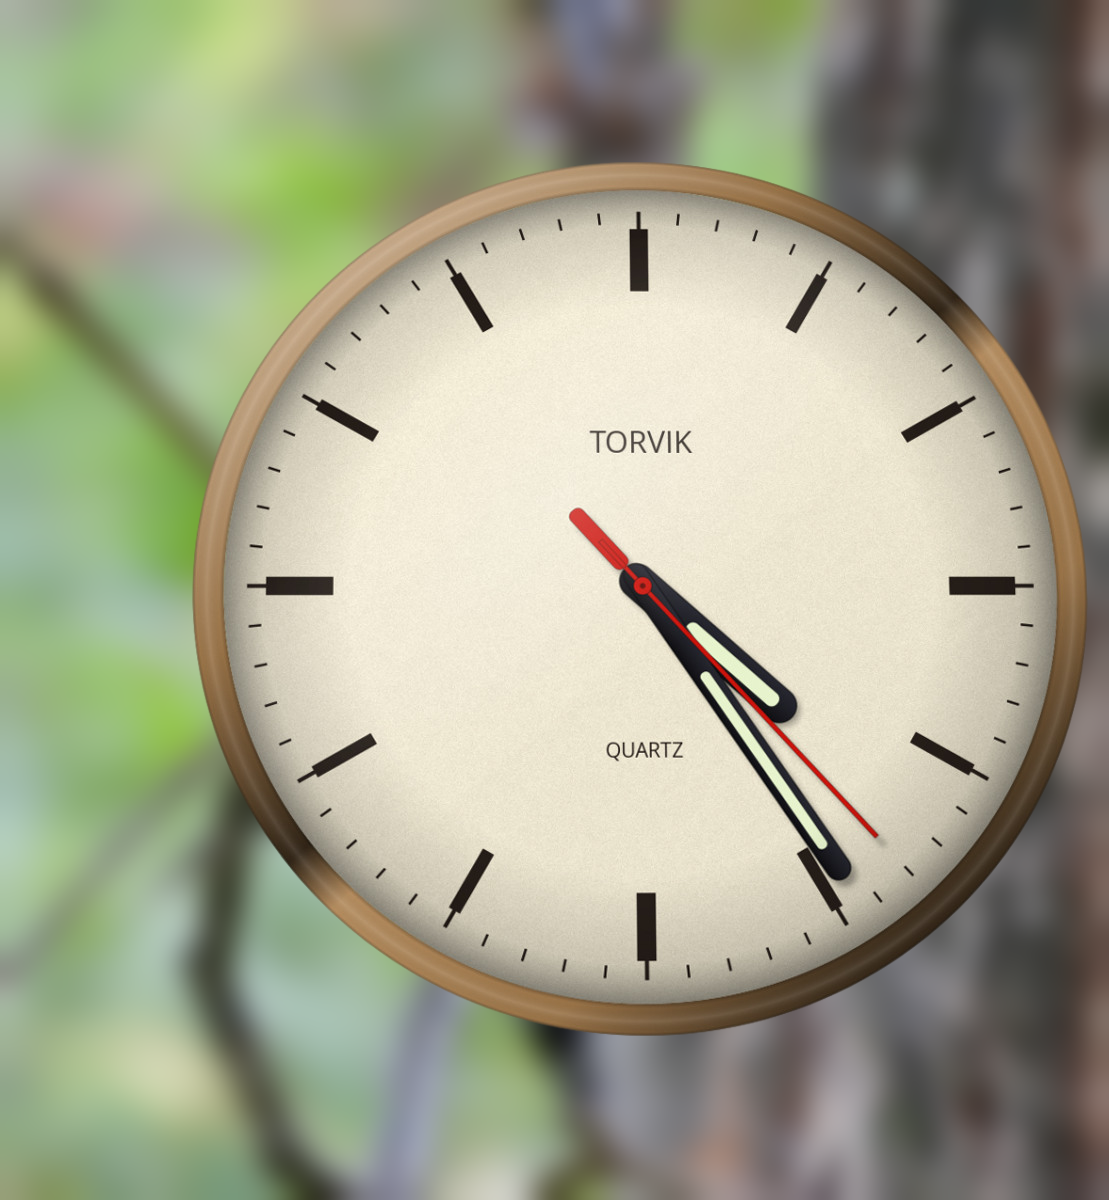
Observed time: 4:24:23
